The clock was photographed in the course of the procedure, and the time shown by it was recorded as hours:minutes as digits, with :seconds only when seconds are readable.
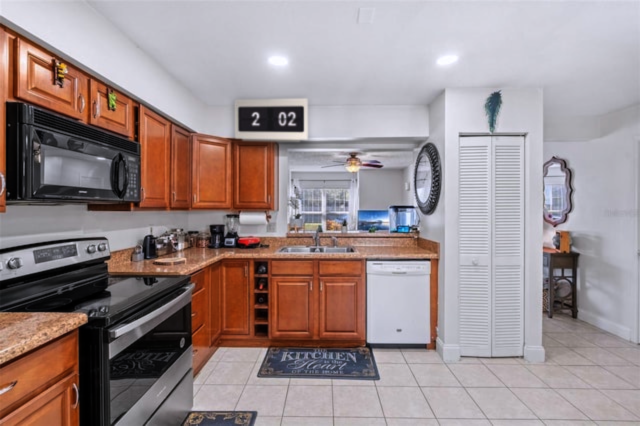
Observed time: 2:02
